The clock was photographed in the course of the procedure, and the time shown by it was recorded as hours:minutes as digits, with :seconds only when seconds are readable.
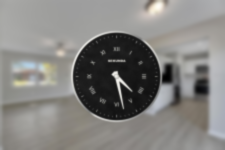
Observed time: 4:28
